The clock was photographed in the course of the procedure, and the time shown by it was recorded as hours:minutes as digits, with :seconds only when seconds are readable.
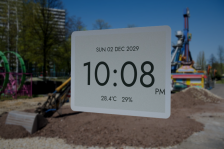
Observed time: 10:08
